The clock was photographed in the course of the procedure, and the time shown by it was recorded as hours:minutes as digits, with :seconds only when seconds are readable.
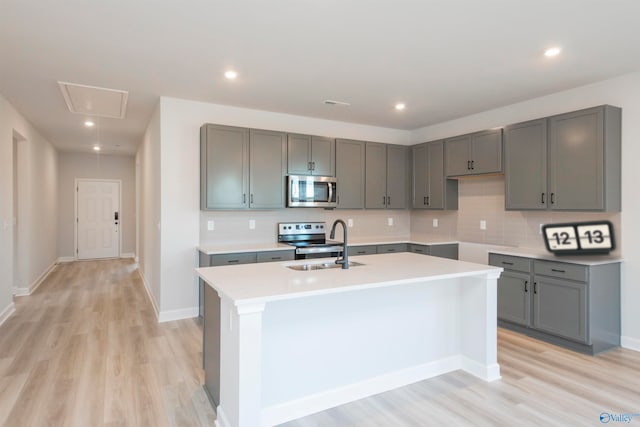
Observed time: 12:13
